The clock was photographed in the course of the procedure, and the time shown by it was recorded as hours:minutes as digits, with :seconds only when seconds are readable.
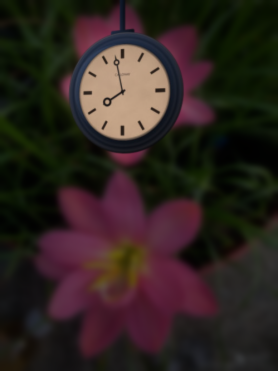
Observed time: 7:58
